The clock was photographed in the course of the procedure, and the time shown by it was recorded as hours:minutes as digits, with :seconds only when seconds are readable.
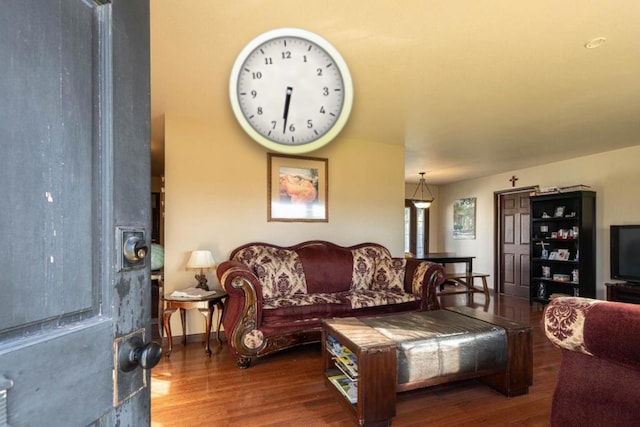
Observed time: 6:32
